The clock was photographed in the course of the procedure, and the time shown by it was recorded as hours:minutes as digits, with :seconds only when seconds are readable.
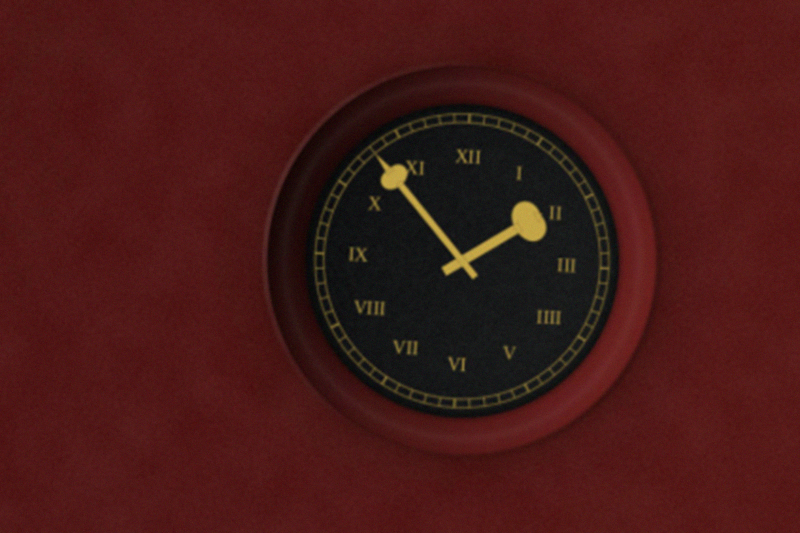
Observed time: 1:53
